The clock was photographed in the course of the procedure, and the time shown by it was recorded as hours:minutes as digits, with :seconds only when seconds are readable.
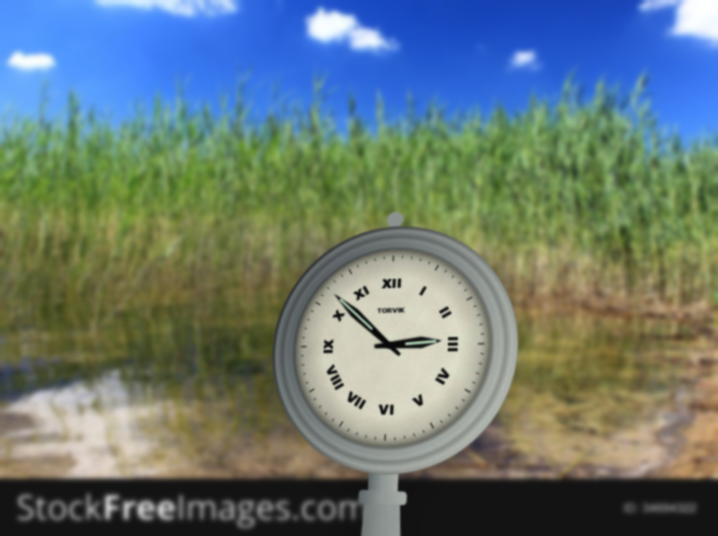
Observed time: 2:52
